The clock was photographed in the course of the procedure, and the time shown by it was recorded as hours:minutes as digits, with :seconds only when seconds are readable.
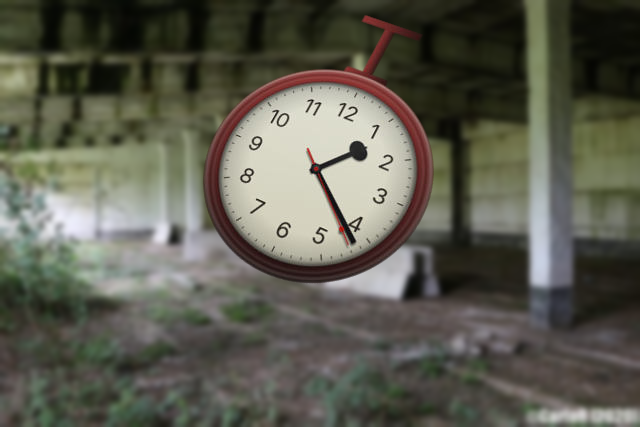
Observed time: 1:21:22
